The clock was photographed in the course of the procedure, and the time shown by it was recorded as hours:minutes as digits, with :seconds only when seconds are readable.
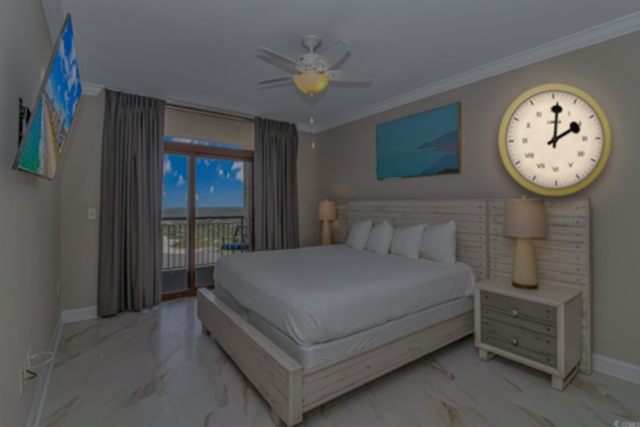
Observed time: 2:01
